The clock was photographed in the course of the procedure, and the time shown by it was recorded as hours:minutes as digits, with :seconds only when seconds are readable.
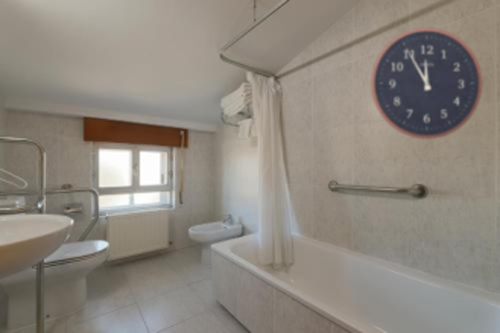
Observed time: 11:55
